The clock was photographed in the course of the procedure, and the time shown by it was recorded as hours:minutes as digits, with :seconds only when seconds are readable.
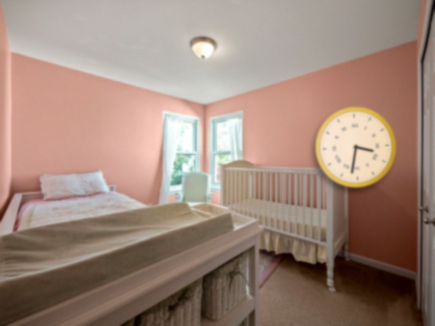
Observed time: 3:32
